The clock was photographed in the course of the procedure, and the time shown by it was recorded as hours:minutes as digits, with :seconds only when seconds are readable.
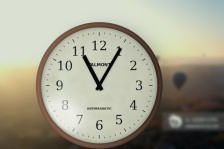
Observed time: 11:05
